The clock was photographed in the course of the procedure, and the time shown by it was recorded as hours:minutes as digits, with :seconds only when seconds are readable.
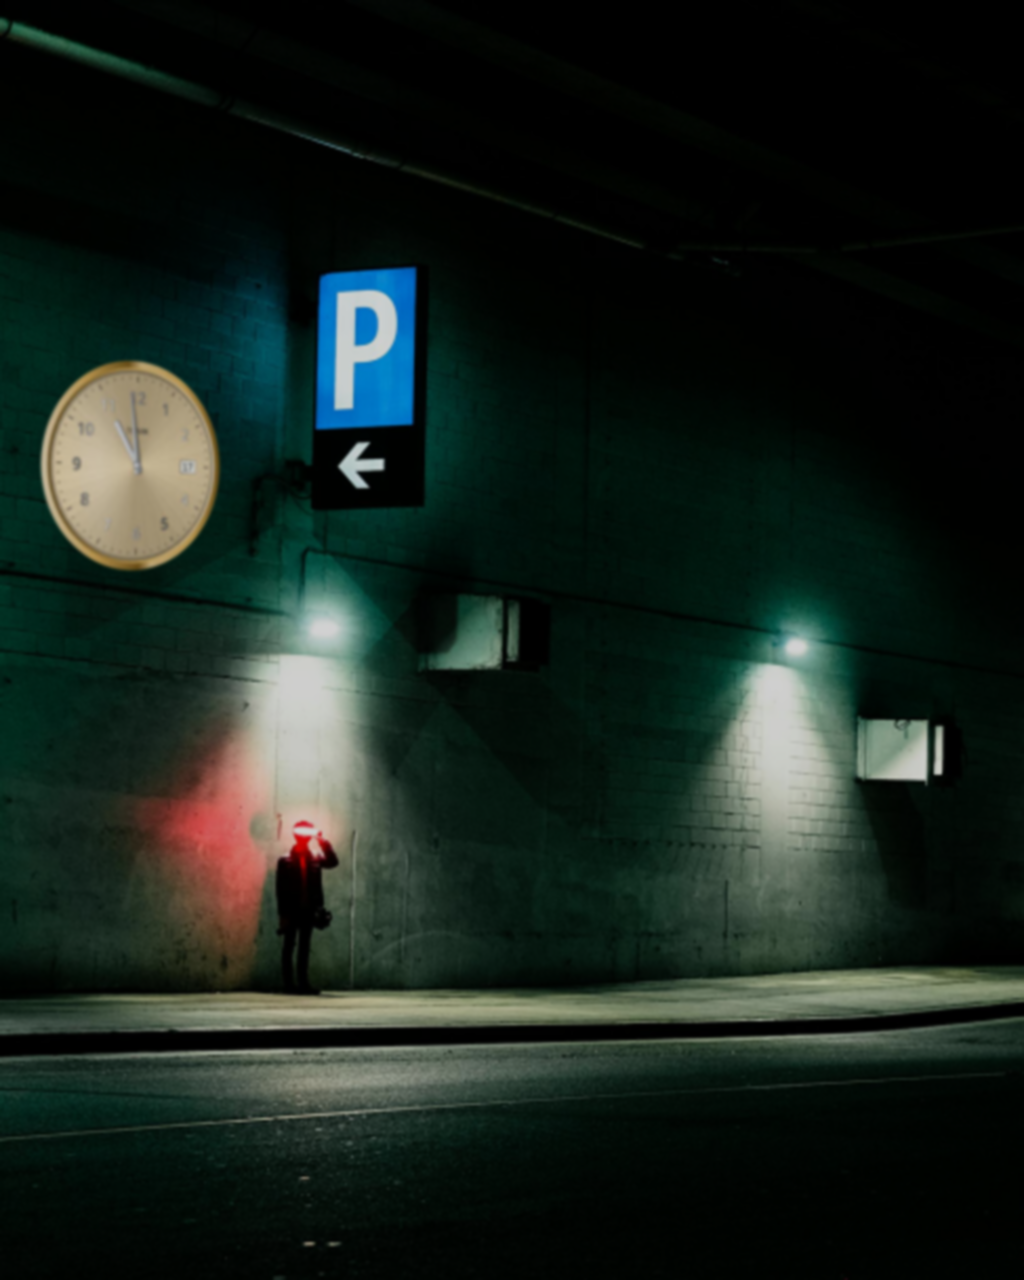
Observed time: 10:59
